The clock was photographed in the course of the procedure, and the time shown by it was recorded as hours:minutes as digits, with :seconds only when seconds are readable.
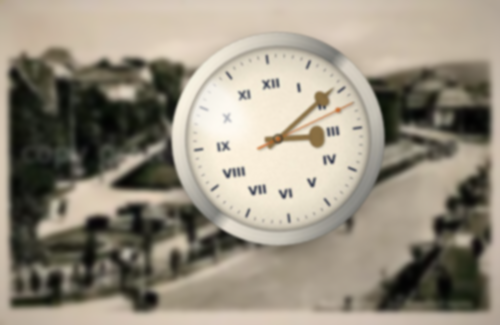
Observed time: 3:09:12
